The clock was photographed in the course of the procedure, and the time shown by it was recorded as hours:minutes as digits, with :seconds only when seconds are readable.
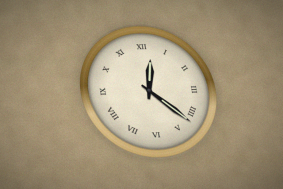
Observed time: 12:22
